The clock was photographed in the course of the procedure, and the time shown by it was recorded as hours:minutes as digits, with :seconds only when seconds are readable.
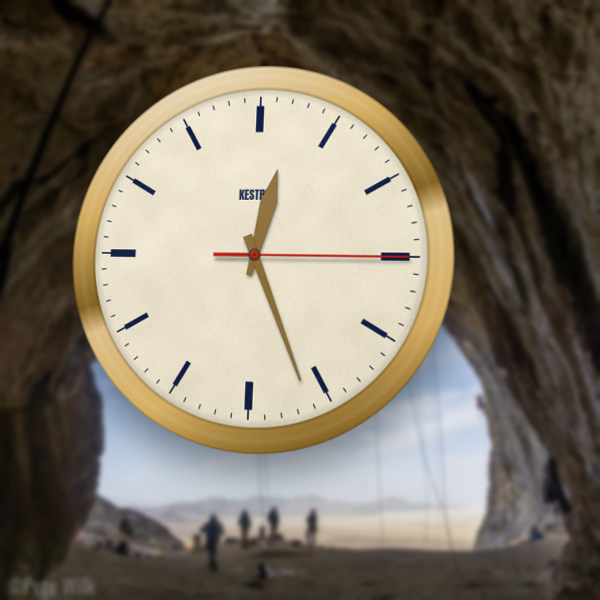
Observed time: 12:26:15
